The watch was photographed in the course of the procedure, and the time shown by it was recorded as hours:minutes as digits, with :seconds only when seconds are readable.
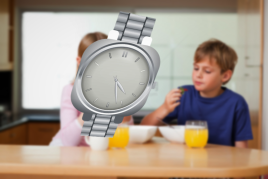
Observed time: 4:27
